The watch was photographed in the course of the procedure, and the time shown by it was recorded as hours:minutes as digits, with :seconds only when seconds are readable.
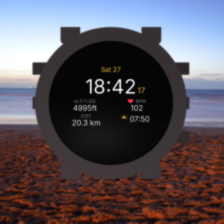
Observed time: 18:42
